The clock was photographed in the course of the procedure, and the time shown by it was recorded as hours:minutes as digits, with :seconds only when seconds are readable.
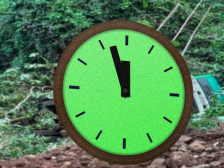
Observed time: 11:57
